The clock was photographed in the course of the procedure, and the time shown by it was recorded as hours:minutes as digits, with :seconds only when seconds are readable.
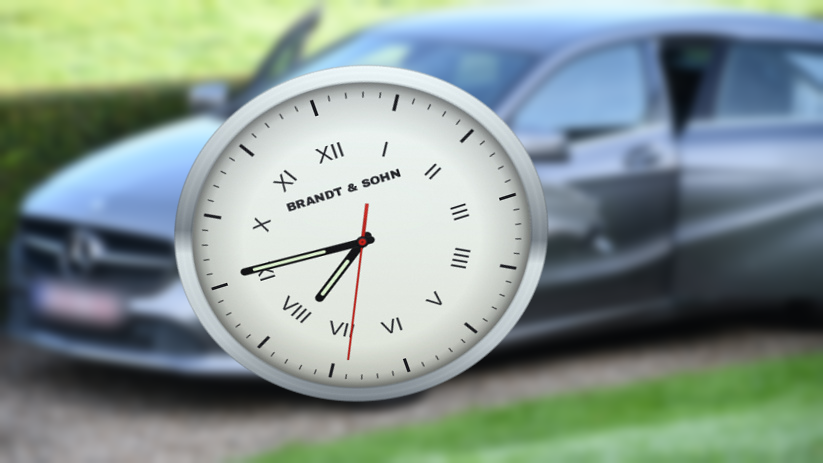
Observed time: 7:45:34
